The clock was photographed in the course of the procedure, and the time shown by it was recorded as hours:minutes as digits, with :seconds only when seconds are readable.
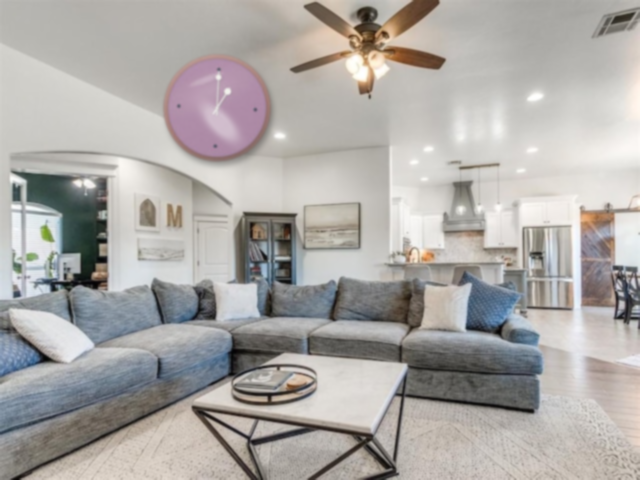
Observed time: 1:00
